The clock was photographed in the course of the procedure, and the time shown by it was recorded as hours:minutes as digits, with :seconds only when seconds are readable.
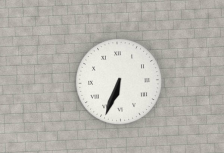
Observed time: 6:34
